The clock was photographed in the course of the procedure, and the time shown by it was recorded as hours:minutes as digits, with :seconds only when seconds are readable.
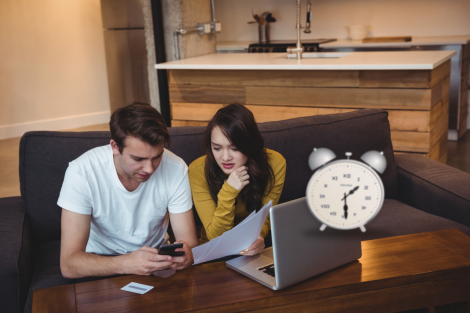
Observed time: 1:29
